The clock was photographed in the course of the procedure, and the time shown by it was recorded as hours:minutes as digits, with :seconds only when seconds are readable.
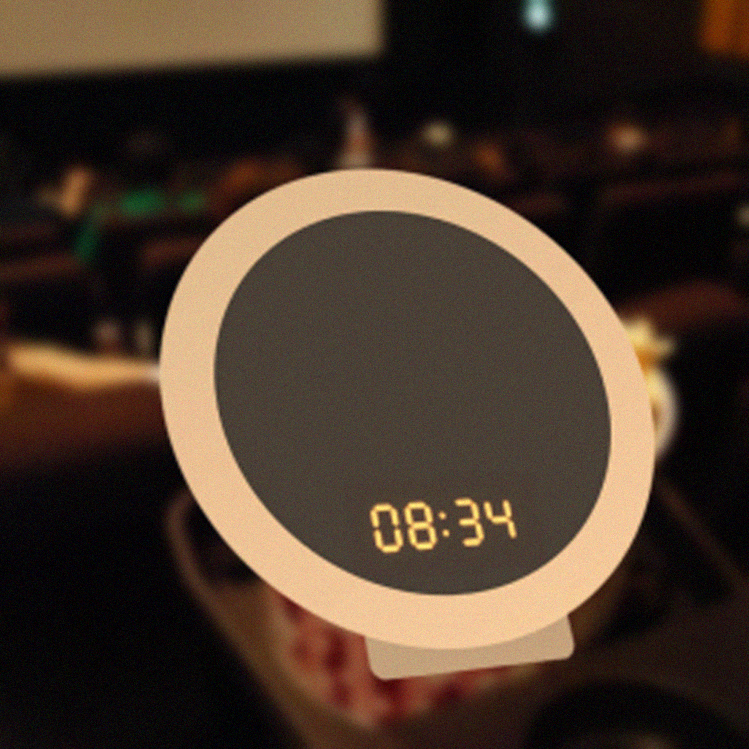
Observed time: 8:34
